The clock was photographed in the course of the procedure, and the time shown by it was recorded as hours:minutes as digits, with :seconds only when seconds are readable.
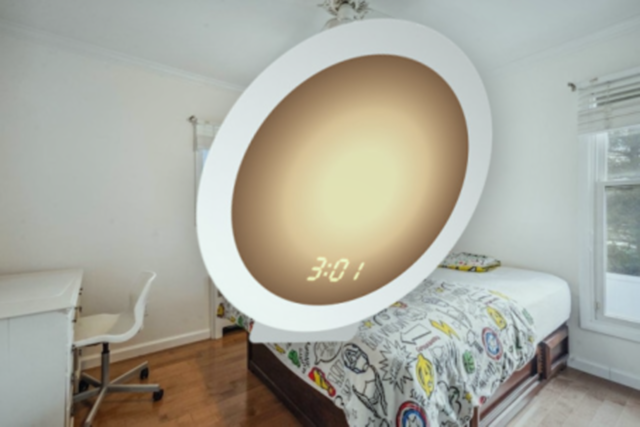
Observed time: 3:01
